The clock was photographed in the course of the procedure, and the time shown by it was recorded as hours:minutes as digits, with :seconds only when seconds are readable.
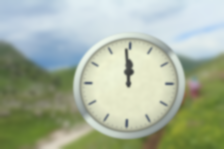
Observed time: 11:59
